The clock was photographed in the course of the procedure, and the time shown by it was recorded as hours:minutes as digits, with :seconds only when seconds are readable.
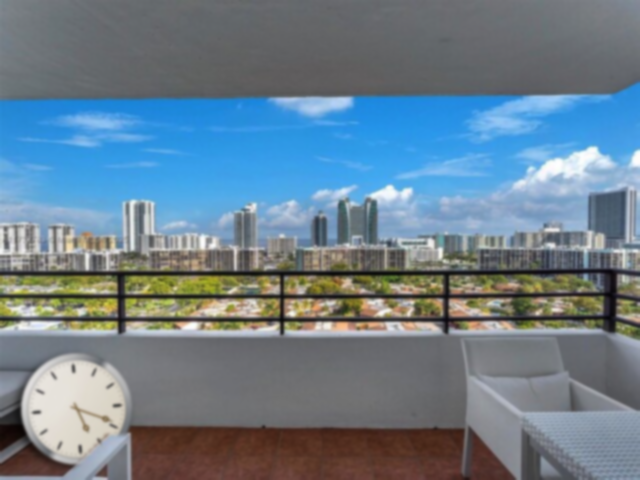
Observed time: 5:19
